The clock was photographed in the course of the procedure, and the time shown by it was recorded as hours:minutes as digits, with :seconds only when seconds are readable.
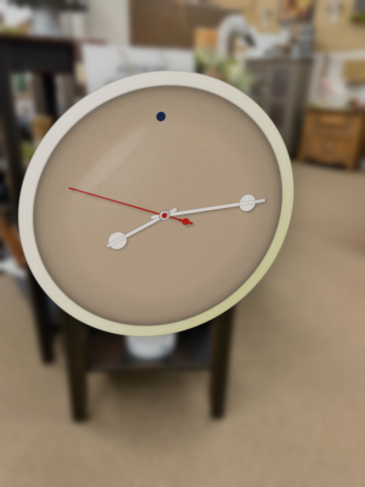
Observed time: 8:14:49
